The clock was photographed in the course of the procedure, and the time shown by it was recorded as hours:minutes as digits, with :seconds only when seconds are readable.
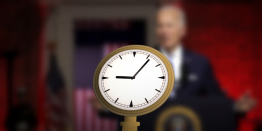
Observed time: 9:06
